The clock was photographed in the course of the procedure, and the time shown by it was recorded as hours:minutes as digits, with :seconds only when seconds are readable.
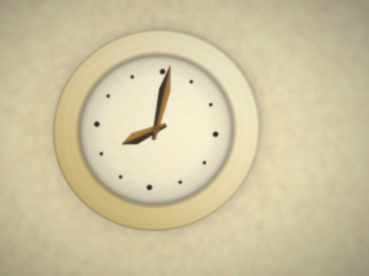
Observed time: 8:01
